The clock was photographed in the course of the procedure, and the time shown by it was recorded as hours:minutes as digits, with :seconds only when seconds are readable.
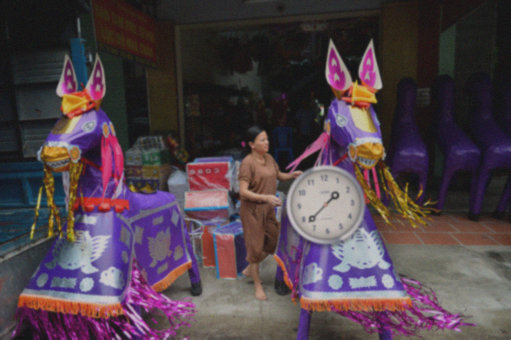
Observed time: 1:38
